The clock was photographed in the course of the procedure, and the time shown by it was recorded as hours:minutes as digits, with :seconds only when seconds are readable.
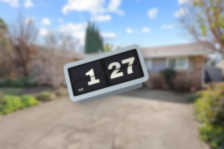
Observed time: 1:27
